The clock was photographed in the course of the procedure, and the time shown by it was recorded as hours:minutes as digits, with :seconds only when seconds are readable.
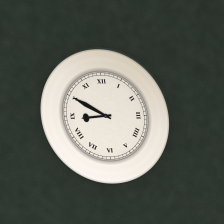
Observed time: 8:50
